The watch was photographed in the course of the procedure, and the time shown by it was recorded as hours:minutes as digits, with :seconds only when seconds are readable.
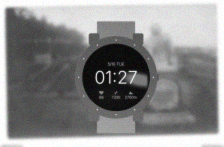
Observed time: 1:27
